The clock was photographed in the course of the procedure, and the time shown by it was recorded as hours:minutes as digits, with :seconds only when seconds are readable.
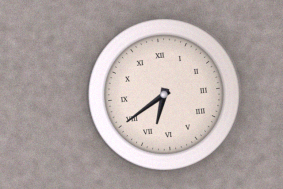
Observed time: 6:40
